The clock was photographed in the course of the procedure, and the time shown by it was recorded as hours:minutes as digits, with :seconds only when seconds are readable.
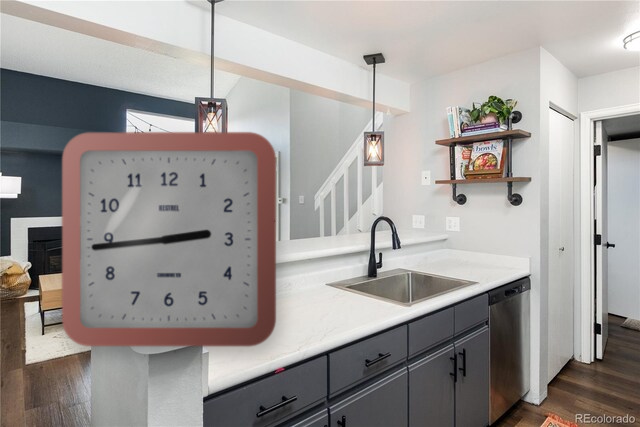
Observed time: 2:44
